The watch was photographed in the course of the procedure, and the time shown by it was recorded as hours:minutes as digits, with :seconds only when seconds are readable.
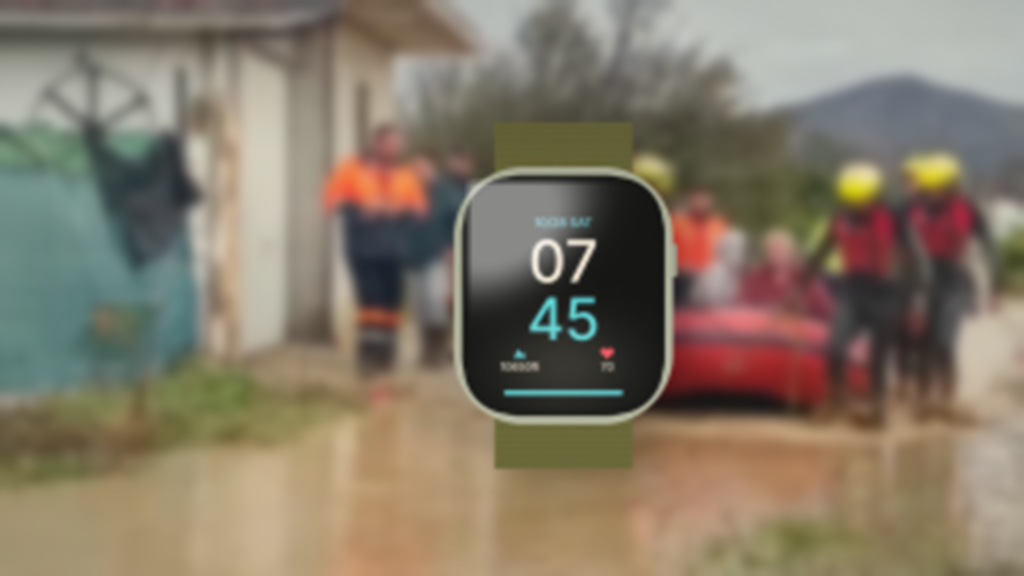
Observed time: 7:45
